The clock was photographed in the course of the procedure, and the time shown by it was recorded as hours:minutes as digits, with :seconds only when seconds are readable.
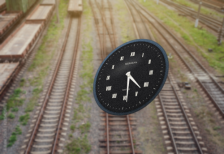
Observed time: 4:29
